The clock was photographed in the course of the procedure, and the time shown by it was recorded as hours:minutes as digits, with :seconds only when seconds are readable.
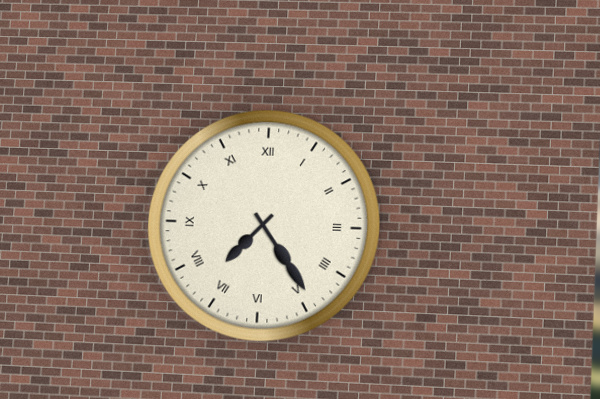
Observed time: 7:24
